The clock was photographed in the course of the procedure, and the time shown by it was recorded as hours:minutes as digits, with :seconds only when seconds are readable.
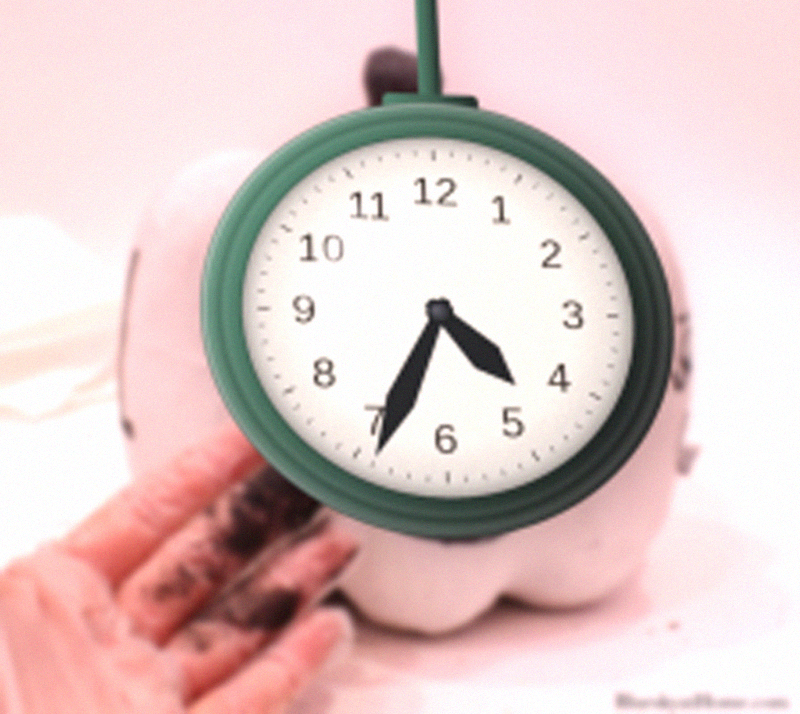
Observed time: 4:34
